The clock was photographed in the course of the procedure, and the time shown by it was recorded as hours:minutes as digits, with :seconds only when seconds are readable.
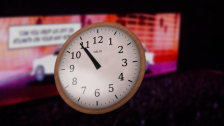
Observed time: 10:54
